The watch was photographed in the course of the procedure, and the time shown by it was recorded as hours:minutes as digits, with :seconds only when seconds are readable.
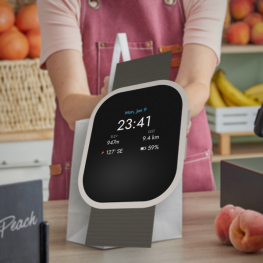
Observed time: 23:41
